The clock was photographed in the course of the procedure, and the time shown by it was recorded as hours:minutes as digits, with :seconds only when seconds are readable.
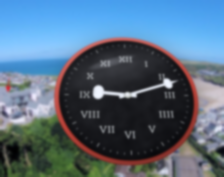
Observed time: 9:12
